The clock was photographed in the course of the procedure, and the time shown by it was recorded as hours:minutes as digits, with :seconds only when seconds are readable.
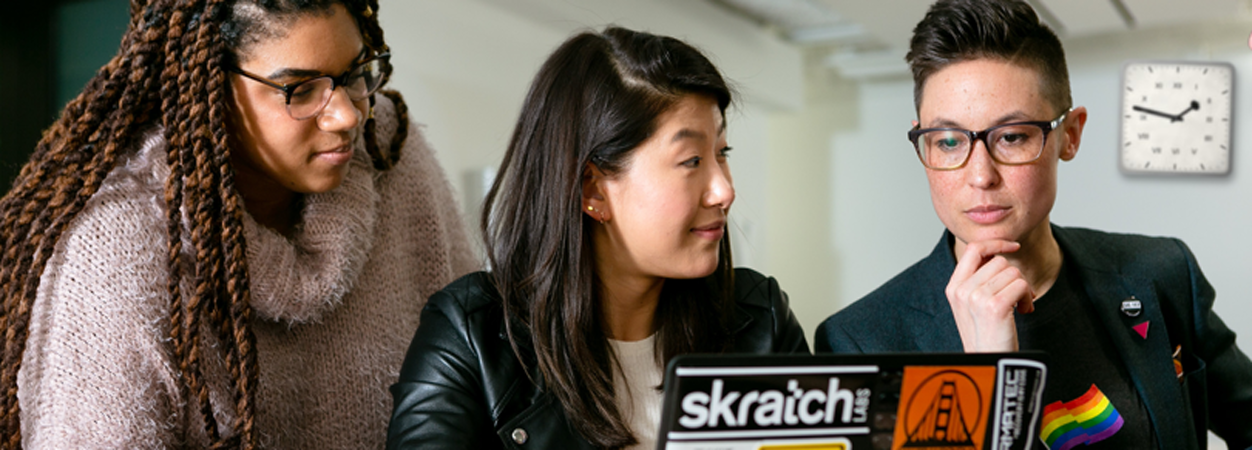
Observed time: 1:47
